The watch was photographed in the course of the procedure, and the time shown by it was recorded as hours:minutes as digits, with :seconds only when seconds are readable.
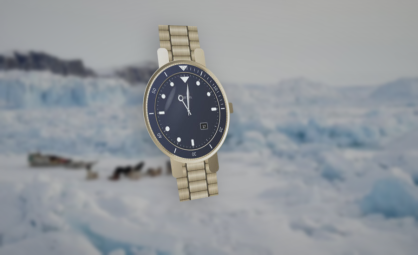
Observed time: 11:01
